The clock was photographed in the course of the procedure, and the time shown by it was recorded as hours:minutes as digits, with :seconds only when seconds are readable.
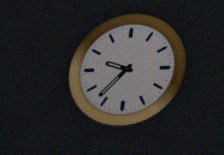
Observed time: 9:37
